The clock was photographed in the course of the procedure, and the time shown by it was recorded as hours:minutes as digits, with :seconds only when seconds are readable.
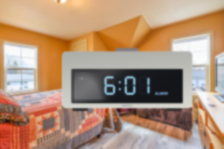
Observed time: 6:01
